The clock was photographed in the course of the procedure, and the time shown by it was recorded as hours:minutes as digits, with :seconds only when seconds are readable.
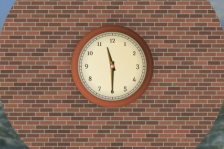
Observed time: 11:30
